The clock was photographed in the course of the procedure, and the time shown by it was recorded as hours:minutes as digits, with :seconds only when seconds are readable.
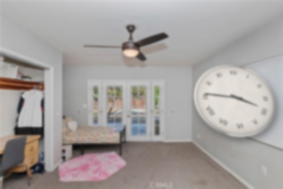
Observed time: 3:46
